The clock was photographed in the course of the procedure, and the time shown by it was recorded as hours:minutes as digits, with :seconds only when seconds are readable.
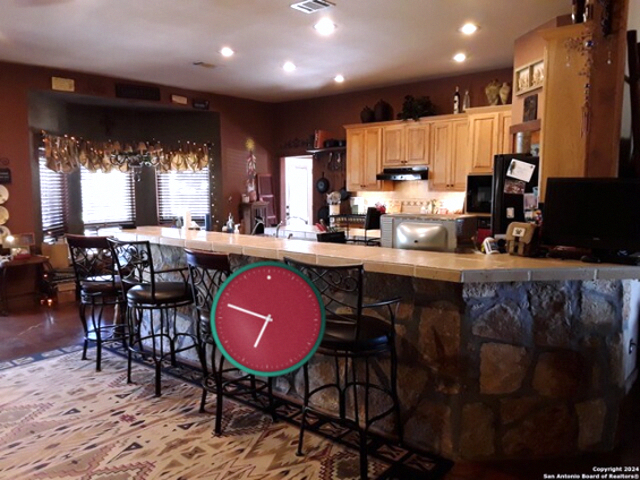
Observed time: 6:48
